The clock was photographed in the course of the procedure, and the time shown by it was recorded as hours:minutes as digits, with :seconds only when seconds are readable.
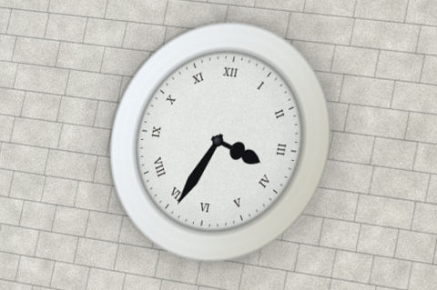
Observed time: 3:34
